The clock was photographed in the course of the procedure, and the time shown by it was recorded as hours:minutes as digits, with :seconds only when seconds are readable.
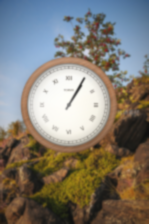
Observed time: 1:05
